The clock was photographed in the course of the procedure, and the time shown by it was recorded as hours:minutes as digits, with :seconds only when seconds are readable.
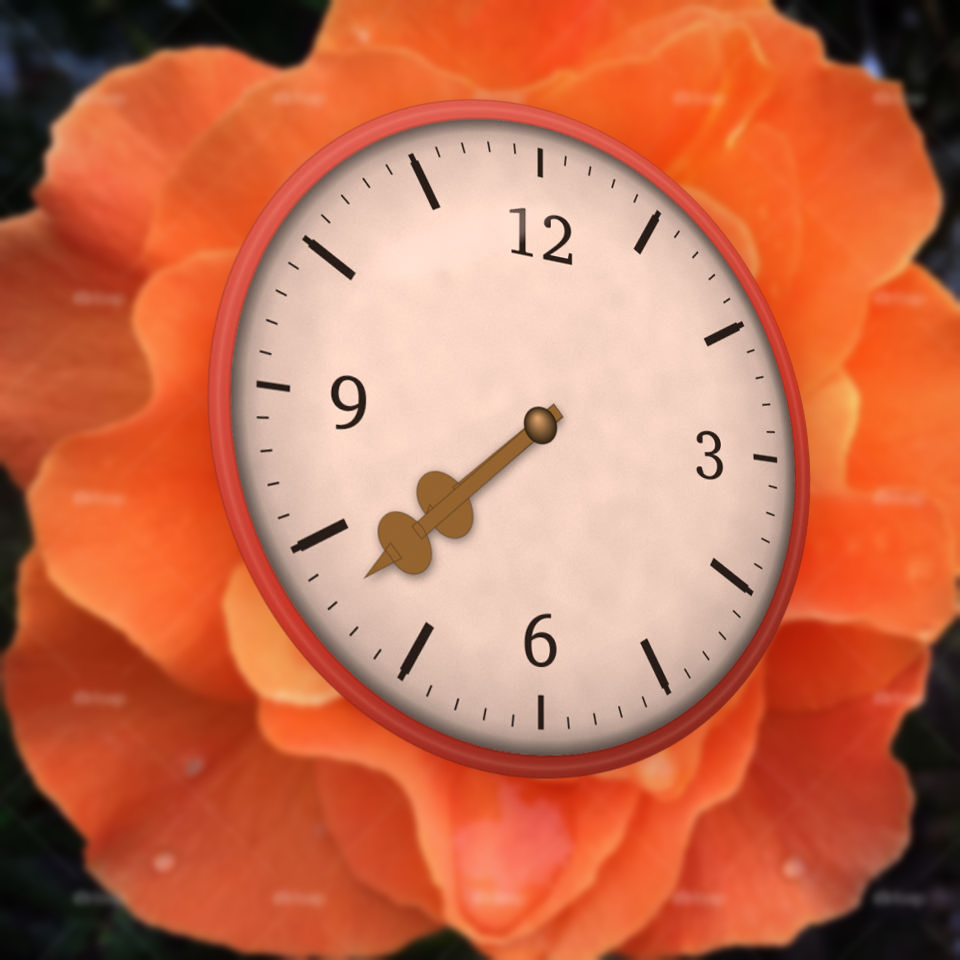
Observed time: 7:38
